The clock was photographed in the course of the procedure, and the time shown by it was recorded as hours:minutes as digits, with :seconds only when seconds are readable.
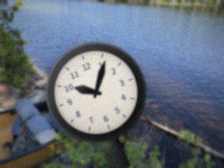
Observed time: 10:06
